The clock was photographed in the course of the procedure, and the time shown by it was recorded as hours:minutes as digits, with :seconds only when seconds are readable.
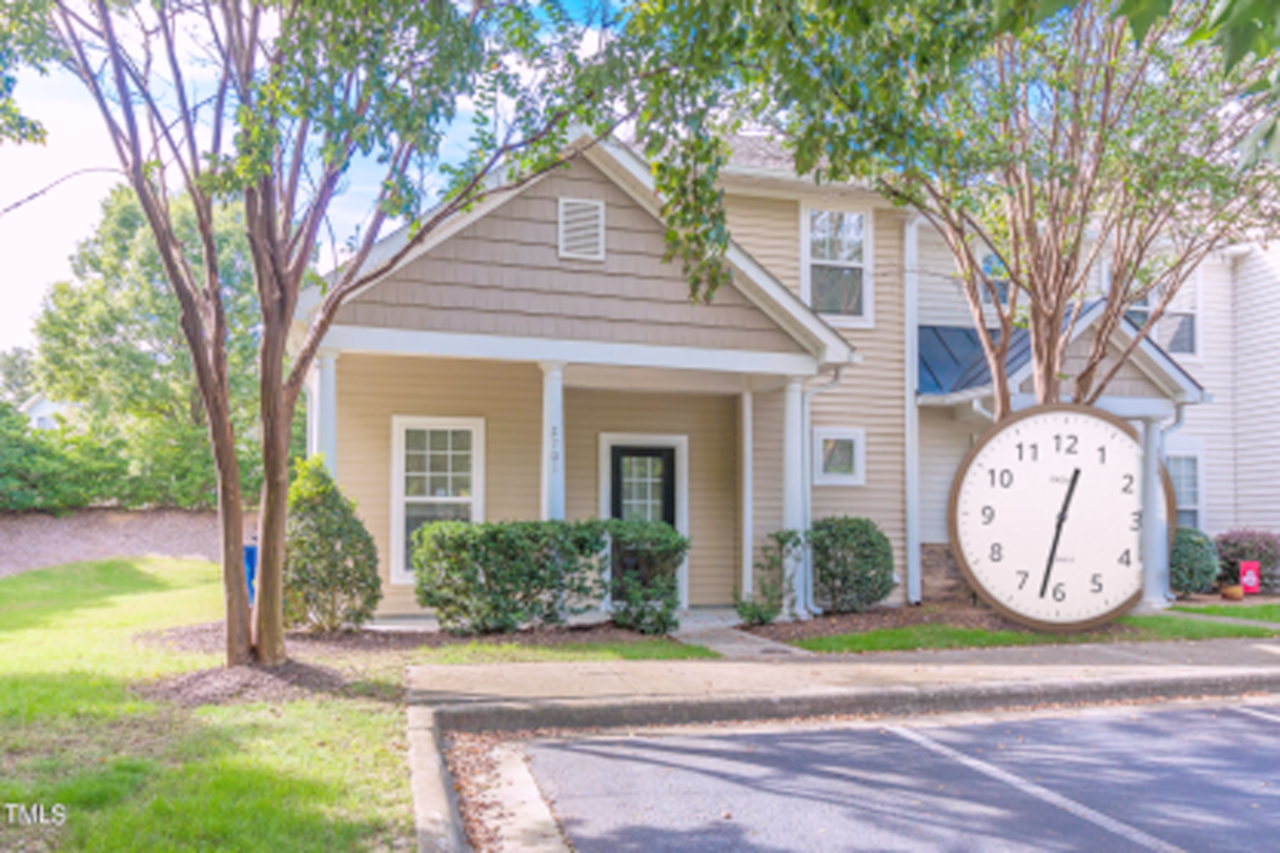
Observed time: 12:32
